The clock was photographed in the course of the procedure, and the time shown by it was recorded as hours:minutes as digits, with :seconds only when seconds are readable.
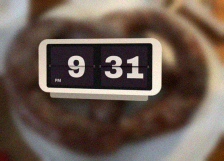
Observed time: 9:31
